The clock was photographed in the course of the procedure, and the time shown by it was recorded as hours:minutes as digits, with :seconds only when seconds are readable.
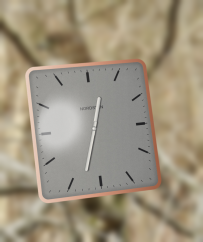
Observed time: 12:33
